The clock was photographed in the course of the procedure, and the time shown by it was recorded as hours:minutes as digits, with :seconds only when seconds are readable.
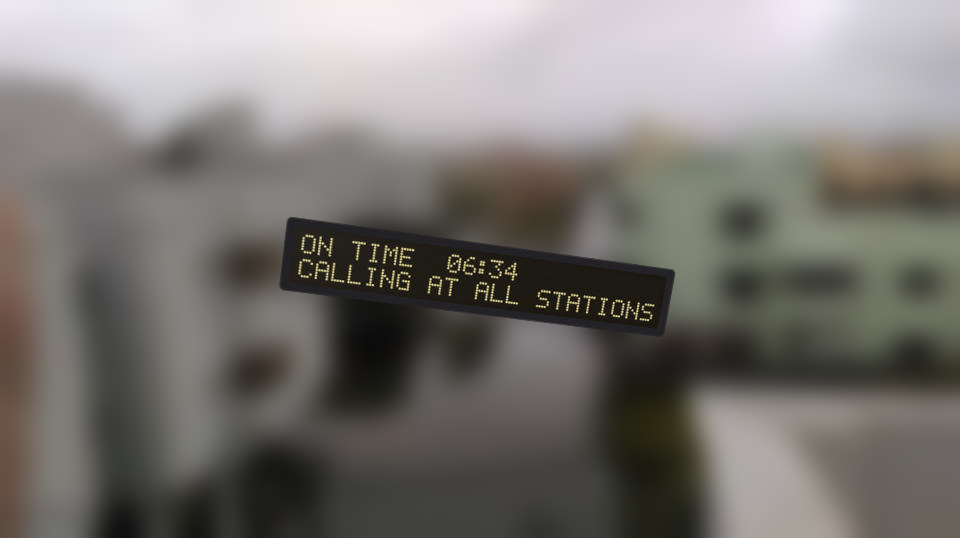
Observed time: 6:34
